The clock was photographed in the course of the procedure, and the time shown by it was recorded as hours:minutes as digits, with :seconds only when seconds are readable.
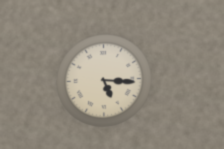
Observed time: 5:16
